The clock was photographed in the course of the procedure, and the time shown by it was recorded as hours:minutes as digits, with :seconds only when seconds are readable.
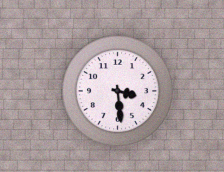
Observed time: 3:29
